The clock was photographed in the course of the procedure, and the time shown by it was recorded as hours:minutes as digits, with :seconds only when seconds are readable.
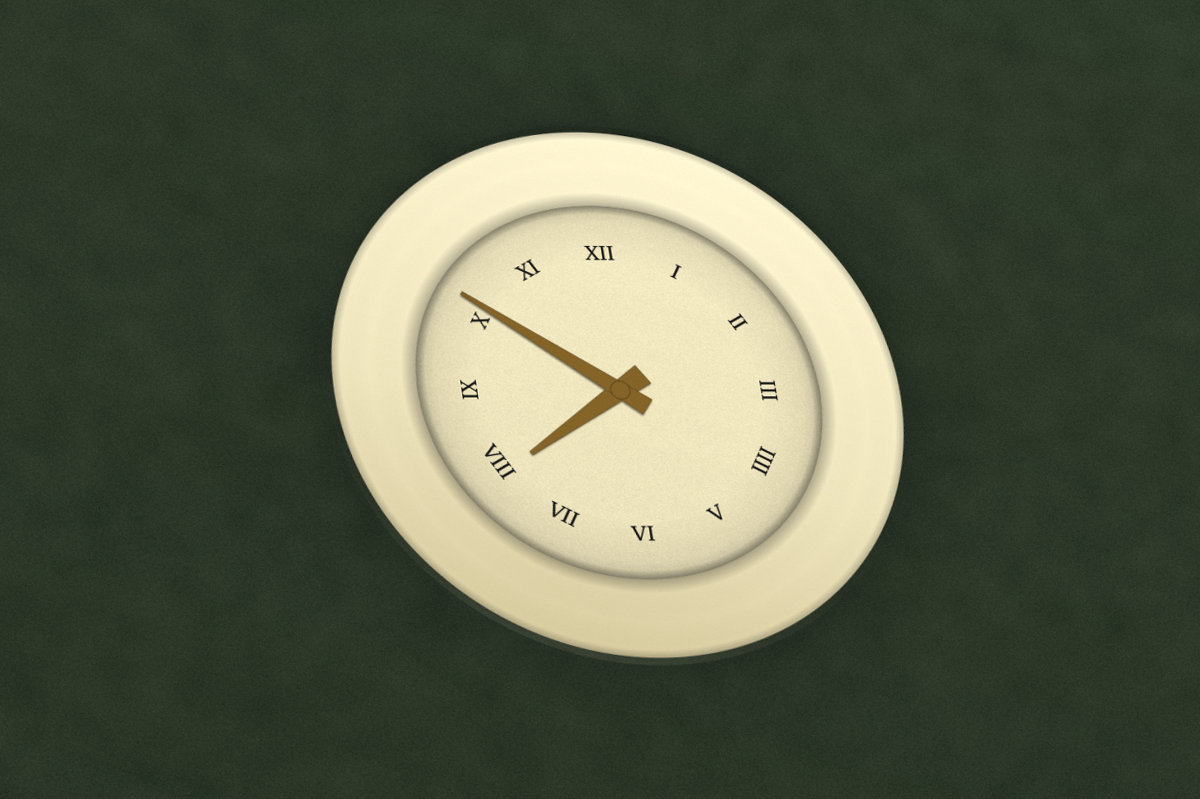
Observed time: 7:51
